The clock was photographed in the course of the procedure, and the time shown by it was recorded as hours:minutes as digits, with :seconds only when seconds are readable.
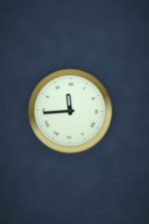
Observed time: 11:44
